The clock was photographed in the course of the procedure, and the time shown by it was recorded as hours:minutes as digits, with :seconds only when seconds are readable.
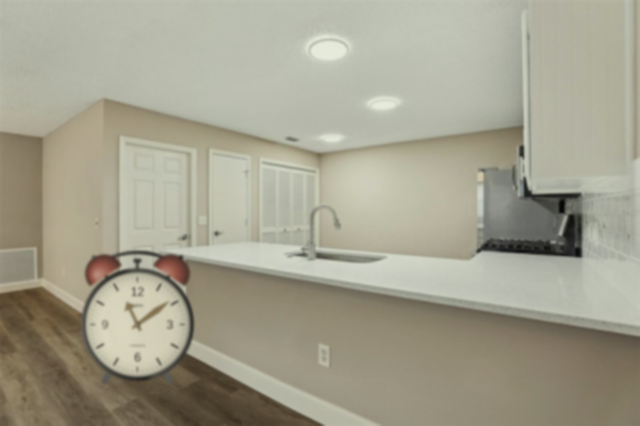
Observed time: 11:09
